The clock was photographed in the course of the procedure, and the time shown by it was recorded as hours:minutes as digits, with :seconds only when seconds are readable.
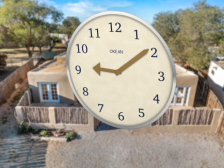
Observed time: 9:09
